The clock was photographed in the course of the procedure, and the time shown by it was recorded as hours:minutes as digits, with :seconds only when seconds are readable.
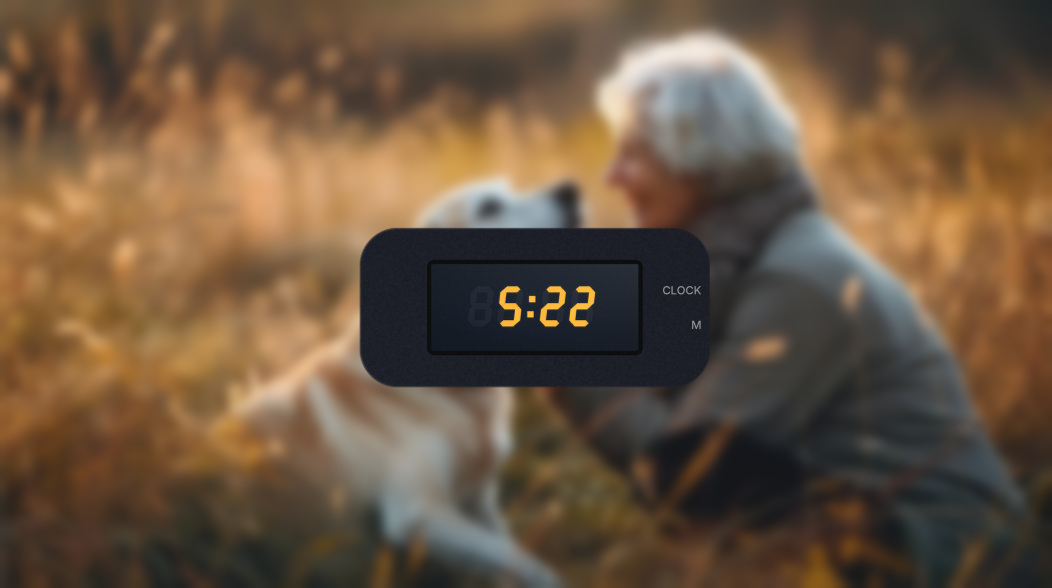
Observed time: 5:22
